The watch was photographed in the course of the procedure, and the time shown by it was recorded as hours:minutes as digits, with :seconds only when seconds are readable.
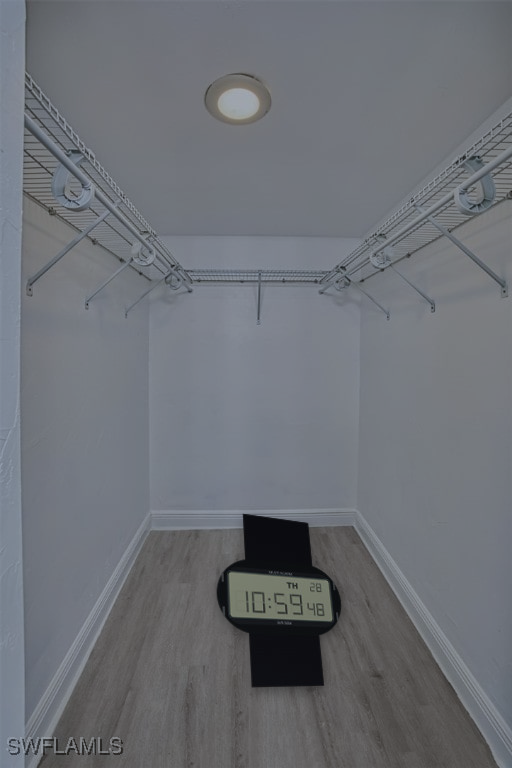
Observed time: 10:59:48
